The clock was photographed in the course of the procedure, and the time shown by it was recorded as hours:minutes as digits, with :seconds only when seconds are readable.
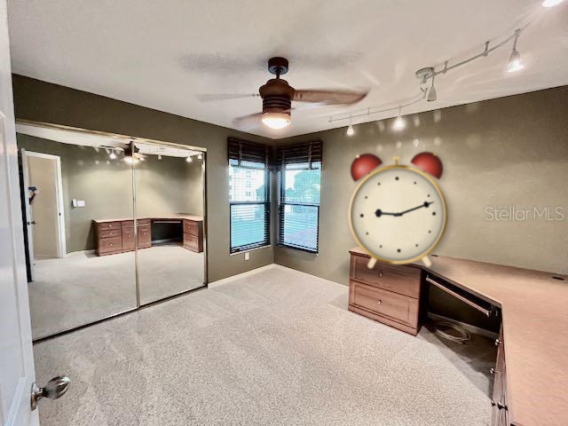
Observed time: 9:12
